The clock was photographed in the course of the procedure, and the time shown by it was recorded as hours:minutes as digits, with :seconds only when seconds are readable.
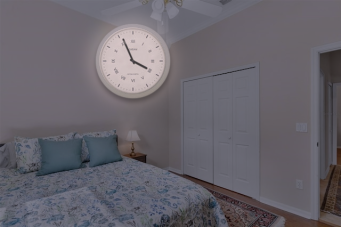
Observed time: 3:56
